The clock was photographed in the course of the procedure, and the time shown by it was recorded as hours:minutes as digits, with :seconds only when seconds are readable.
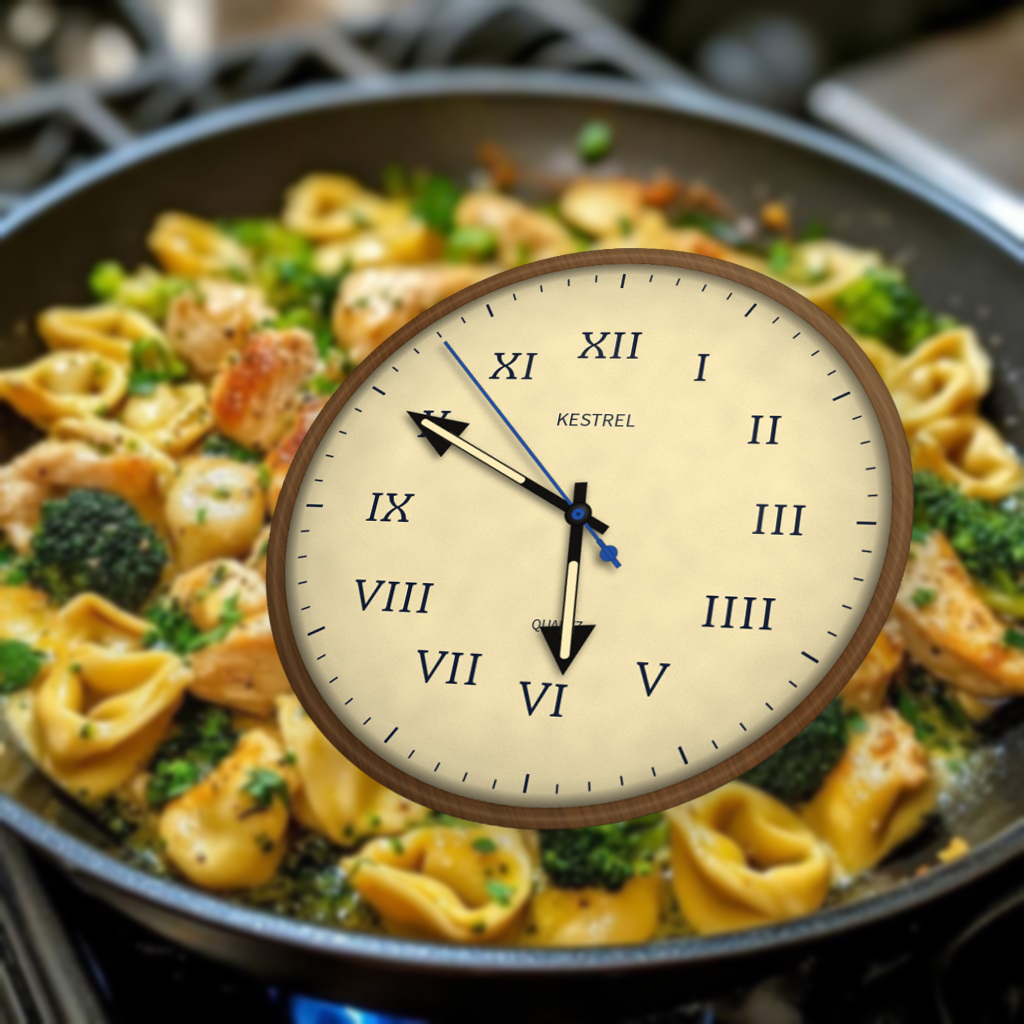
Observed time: 5:49:53
